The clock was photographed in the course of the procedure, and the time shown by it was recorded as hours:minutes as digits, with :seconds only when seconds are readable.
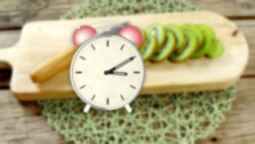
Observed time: 3:10
